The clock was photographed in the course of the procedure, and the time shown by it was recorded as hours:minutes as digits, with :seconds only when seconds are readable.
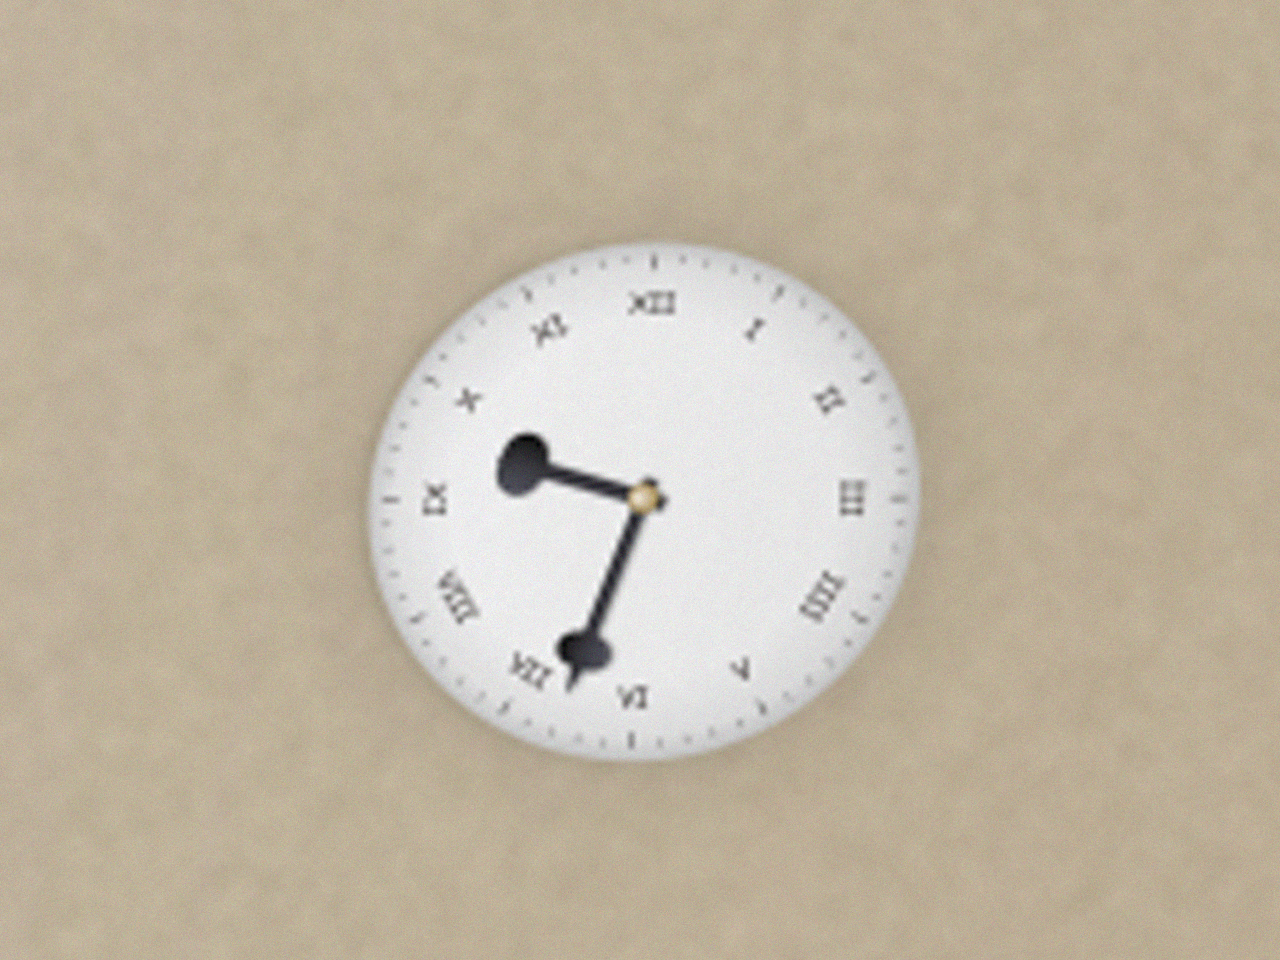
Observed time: 9:33
